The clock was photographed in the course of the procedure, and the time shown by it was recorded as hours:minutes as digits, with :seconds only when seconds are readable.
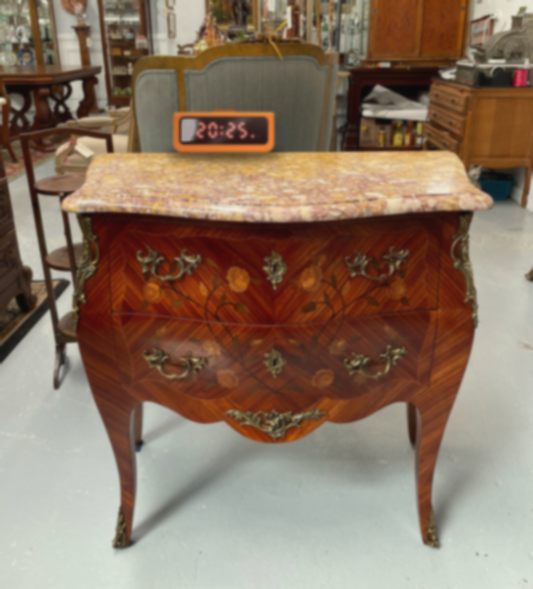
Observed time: 20:25
